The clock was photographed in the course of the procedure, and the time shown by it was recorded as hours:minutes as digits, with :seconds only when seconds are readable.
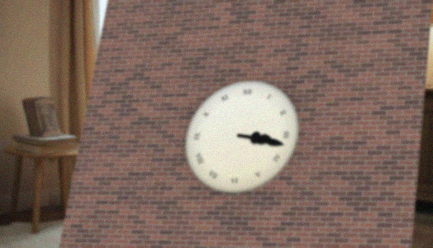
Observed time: 3:17
